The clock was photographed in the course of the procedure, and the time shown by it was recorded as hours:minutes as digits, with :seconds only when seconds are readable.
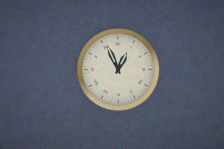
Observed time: 12:56
